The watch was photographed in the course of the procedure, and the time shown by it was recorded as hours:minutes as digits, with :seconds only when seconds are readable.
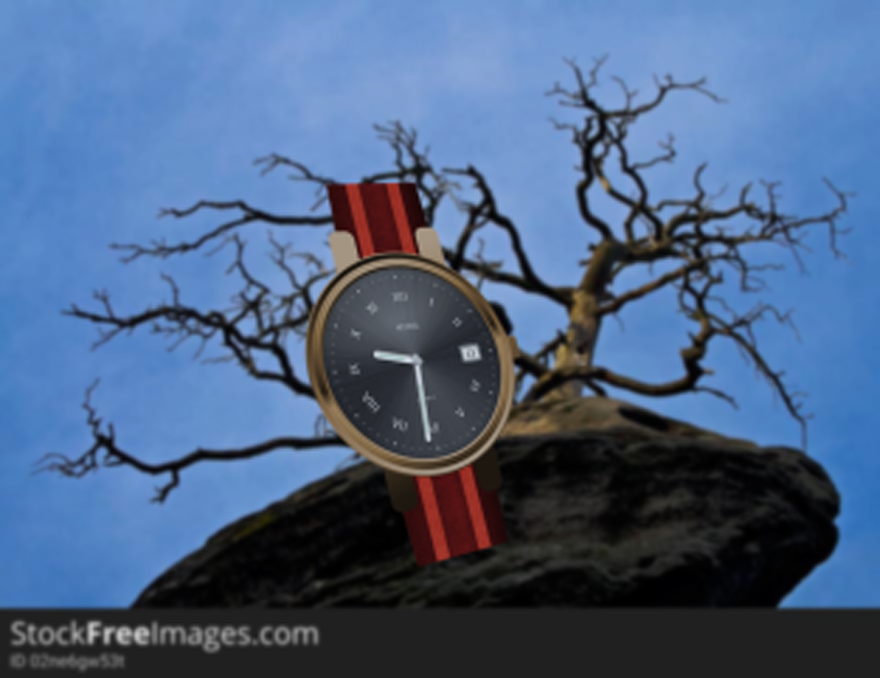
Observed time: 9:31
